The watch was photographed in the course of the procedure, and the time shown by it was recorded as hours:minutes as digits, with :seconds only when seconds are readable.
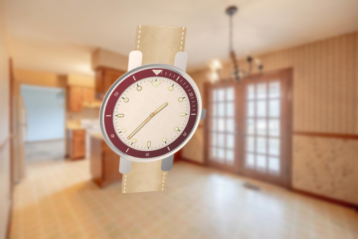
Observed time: 1:37
